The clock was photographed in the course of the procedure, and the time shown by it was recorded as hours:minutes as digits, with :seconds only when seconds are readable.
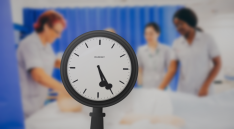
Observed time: 5:25
